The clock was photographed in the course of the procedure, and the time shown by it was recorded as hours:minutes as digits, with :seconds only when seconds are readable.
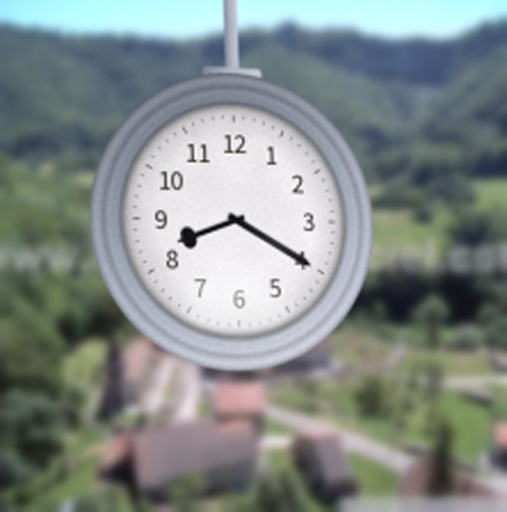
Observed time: 8:20
